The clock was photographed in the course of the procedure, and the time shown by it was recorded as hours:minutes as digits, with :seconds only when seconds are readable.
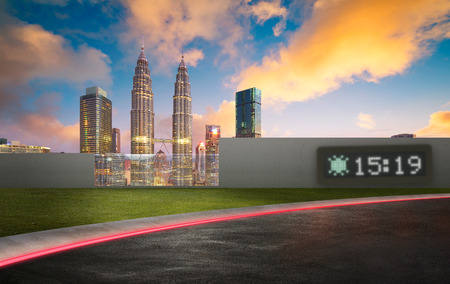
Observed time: 15:19
